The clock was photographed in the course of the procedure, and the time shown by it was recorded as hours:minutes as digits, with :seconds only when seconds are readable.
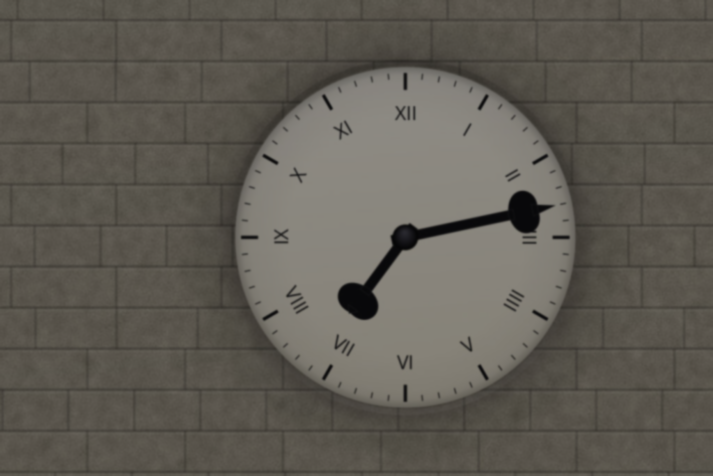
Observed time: 7:13
